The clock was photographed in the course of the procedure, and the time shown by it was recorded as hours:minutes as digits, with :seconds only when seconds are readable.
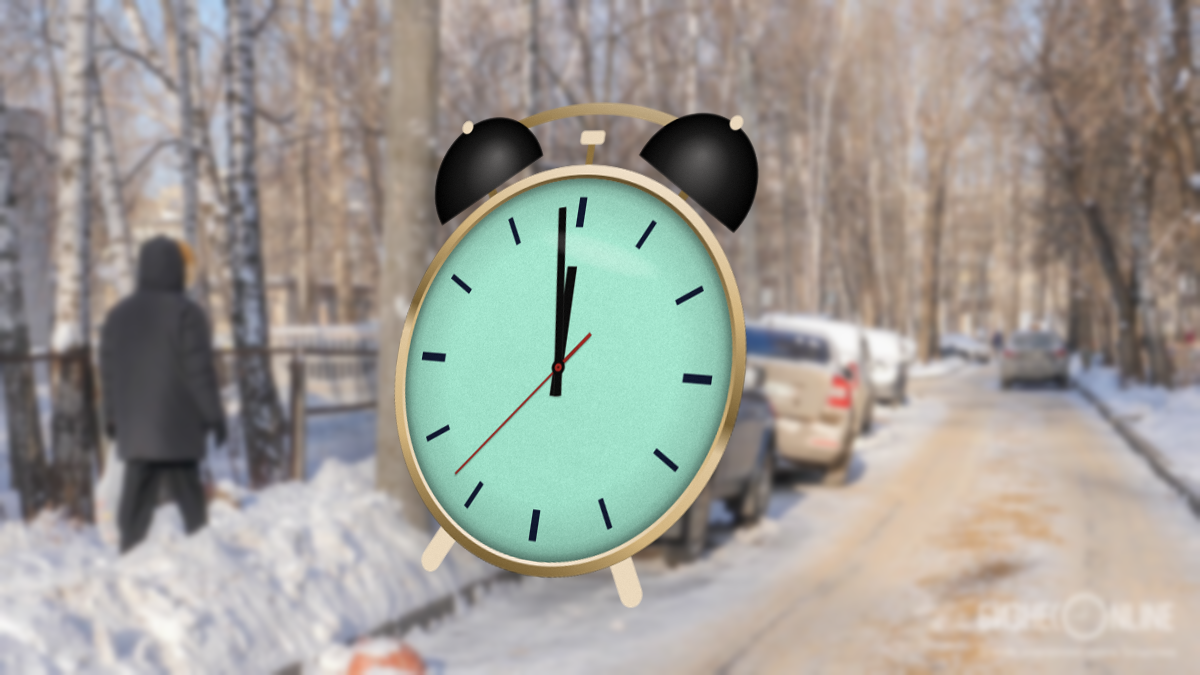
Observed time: 11:58:37
